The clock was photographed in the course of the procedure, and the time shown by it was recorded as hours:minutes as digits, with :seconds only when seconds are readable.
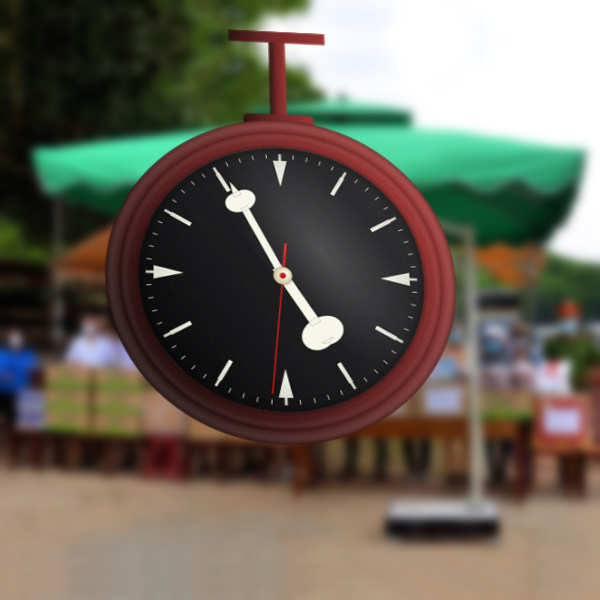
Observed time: 4:55:31
